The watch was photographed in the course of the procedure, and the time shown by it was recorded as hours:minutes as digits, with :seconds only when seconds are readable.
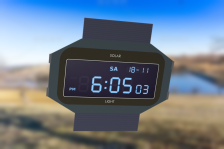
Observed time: 6:05:03
